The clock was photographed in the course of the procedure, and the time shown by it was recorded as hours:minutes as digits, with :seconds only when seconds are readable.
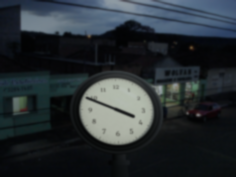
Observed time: 3:49
